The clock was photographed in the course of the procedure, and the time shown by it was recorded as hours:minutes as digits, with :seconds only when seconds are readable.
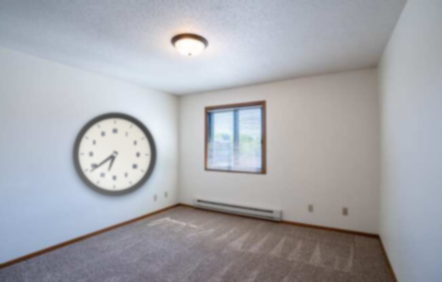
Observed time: 6:39
